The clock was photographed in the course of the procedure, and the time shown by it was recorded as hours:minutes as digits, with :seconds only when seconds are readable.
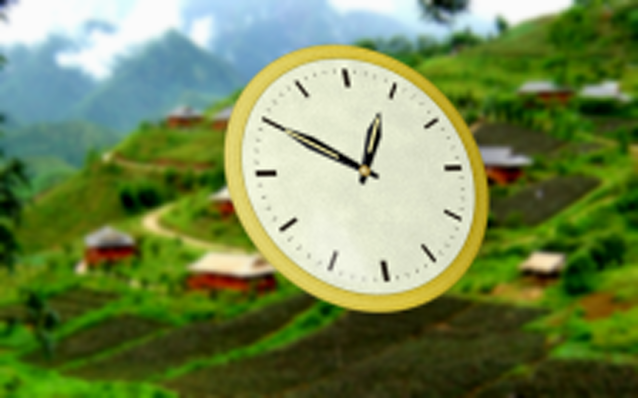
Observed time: 12:50
